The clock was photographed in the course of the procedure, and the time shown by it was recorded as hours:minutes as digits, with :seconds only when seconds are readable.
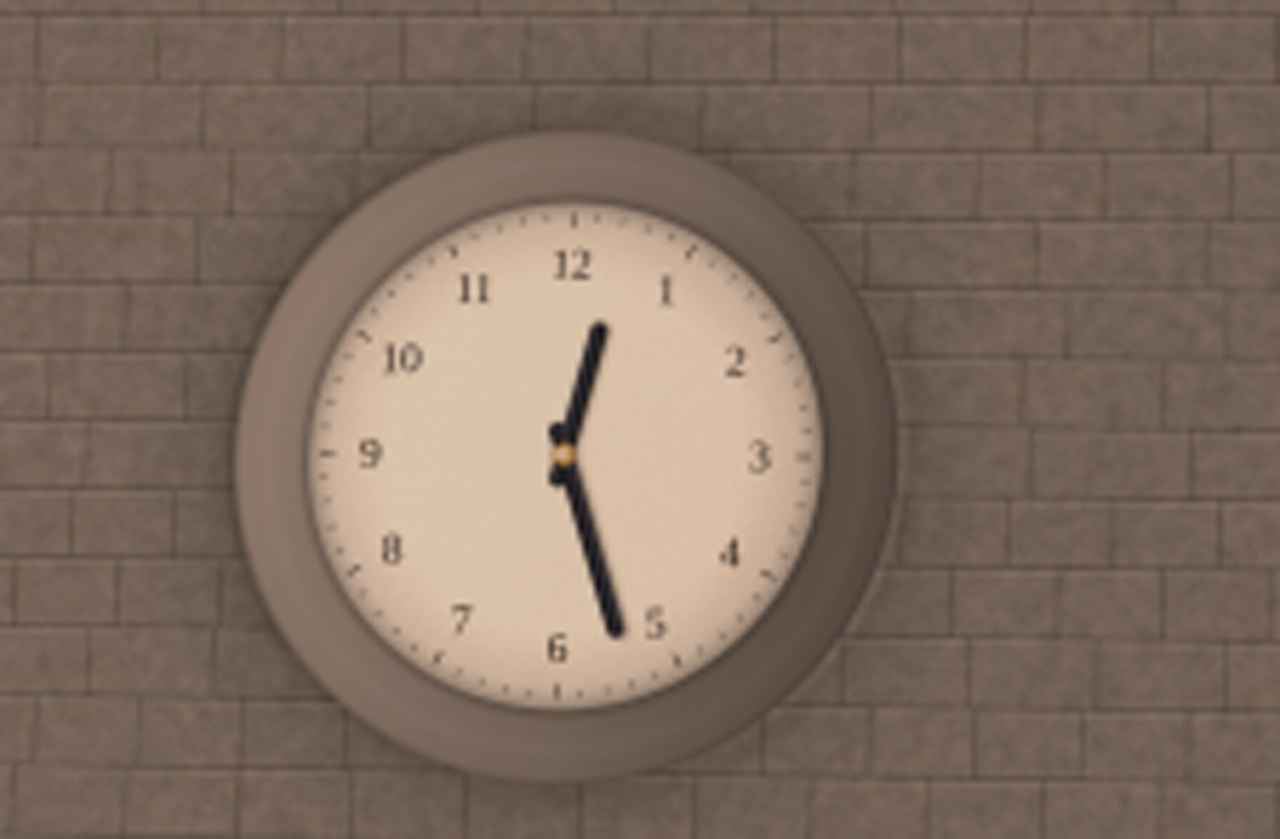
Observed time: 12:27
